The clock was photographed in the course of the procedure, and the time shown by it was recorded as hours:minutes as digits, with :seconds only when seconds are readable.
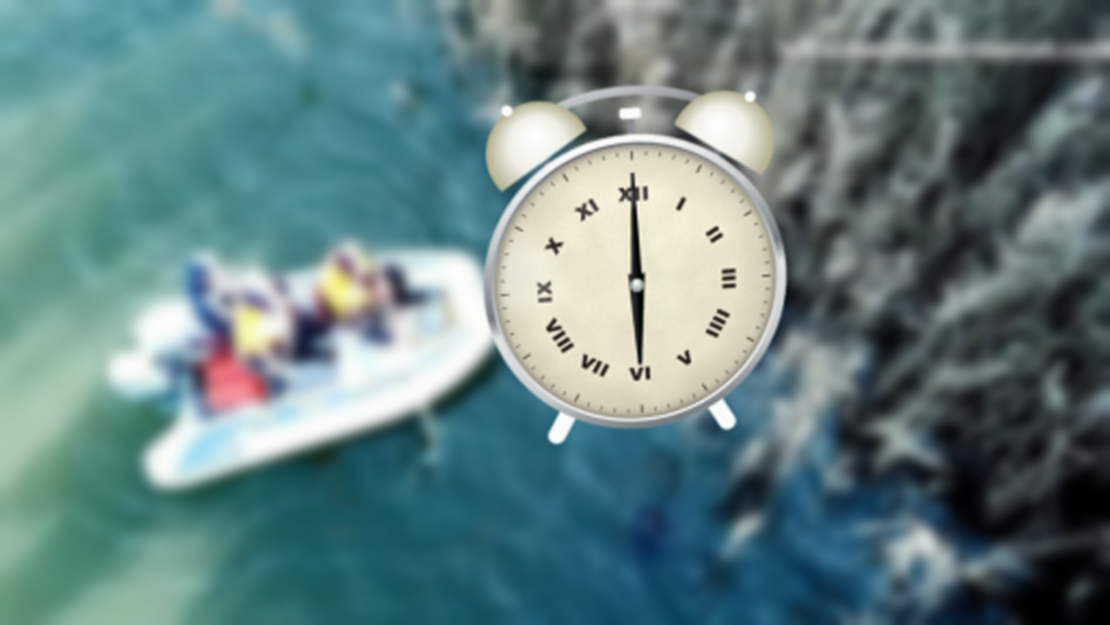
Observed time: 6:00
